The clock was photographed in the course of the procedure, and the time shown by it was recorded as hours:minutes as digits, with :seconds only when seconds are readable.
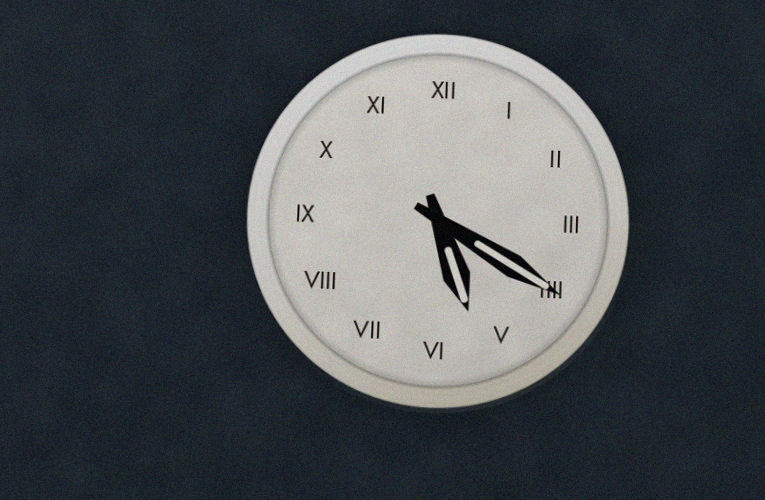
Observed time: 5:20
